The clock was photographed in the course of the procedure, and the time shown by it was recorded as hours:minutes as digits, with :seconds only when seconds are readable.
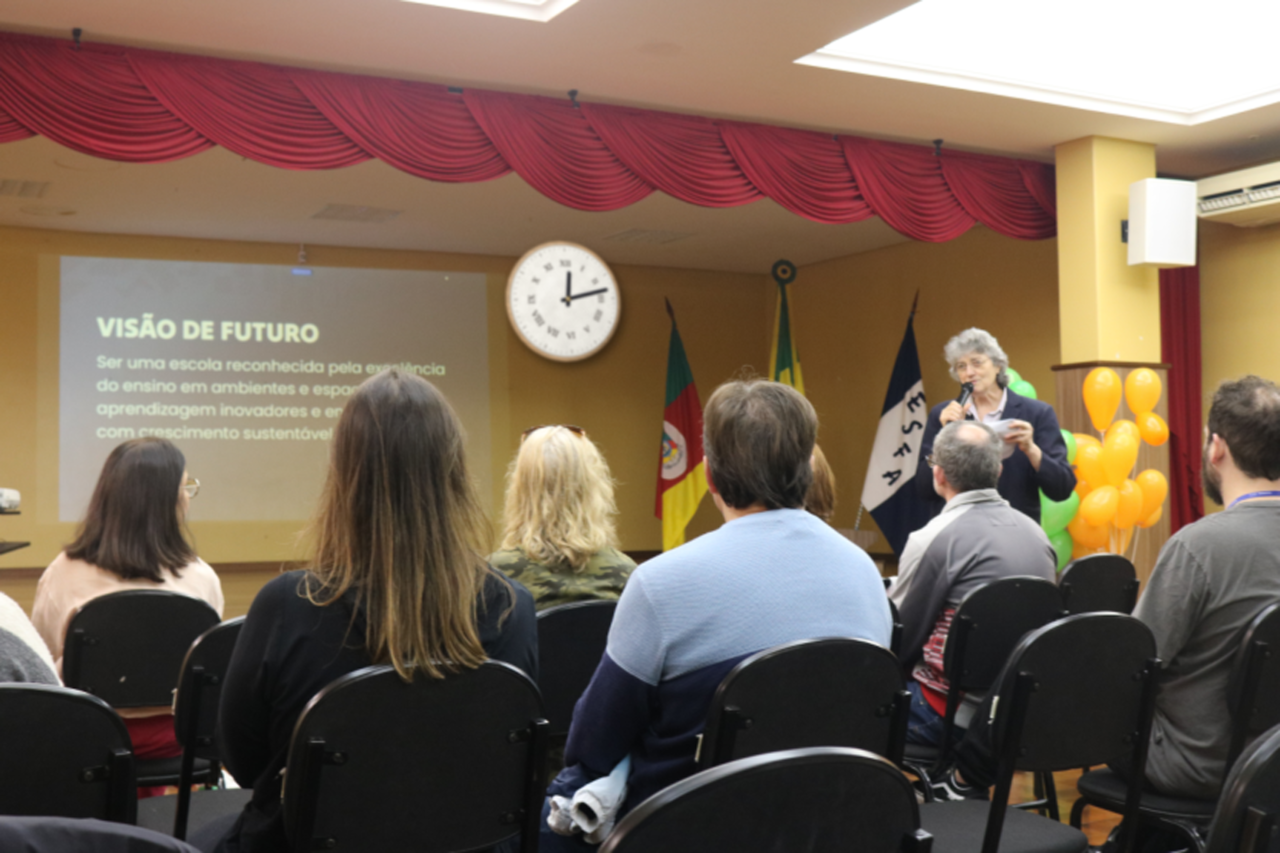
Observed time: 12:13
